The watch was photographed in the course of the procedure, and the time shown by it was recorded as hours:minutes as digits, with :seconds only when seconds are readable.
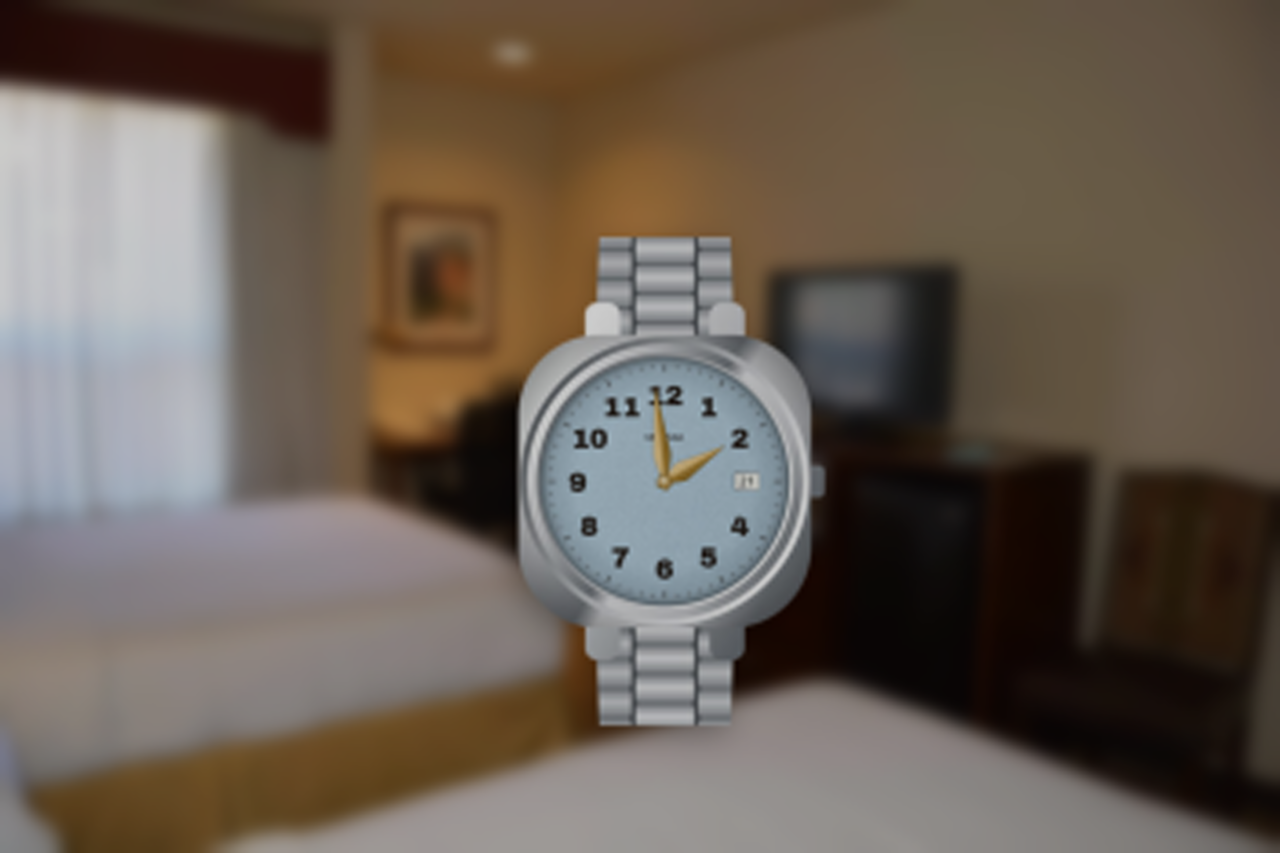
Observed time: 1:59
